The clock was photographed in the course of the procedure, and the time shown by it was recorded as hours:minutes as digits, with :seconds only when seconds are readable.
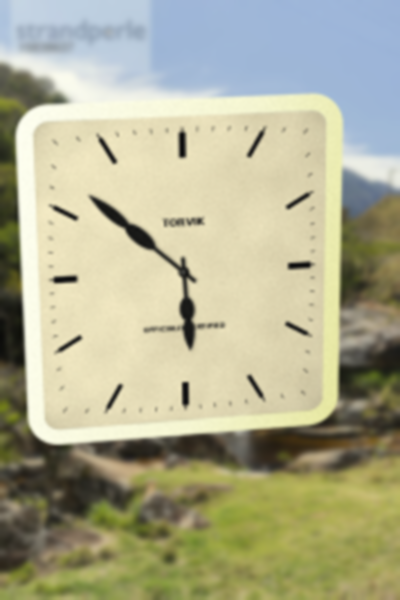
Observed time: 5:52
